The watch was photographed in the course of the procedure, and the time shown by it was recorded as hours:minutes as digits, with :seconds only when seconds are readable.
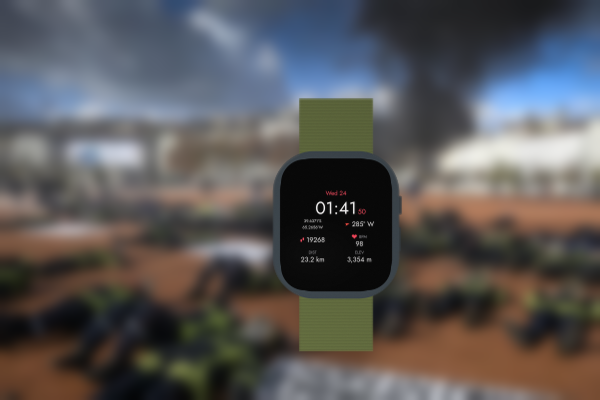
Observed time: 1:41
